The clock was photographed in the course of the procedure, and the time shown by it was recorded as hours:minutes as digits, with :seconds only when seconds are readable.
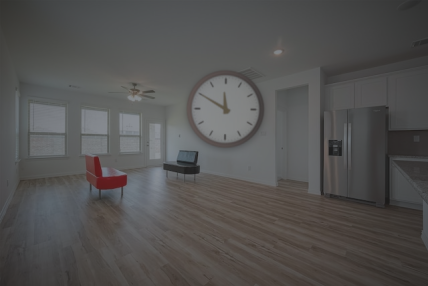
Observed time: 11:50
